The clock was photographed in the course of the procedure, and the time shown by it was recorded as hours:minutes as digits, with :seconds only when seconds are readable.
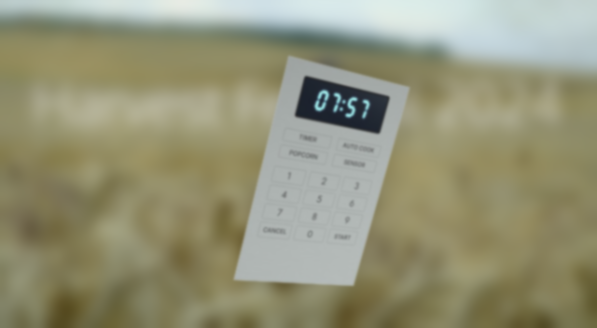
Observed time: 7:57
